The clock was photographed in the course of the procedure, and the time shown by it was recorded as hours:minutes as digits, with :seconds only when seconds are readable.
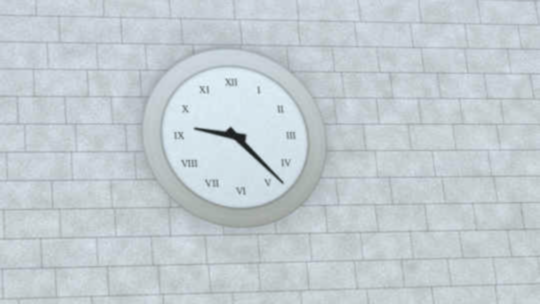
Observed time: 9:23
